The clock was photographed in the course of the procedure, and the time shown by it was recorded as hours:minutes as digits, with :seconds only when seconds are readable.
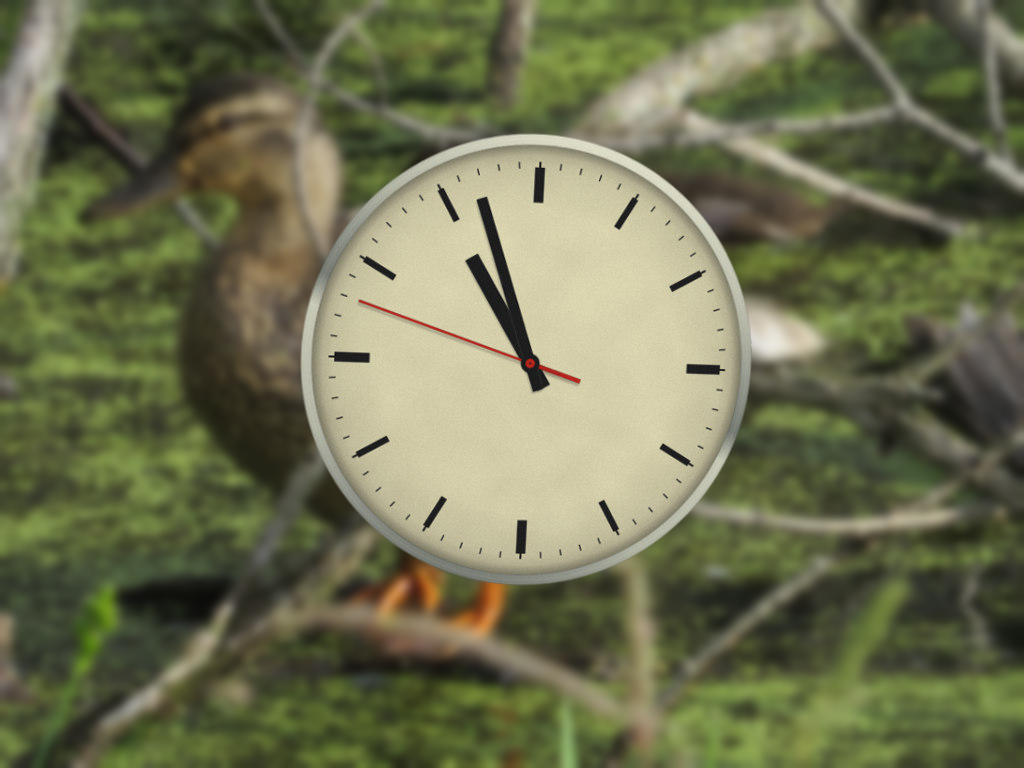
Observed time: 10:56:48
